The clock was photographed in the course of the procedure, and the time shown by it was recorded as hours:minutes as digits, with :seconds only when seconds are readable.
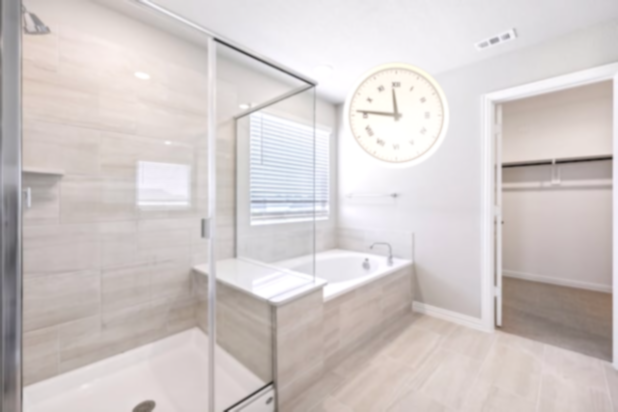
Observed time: 11:46
